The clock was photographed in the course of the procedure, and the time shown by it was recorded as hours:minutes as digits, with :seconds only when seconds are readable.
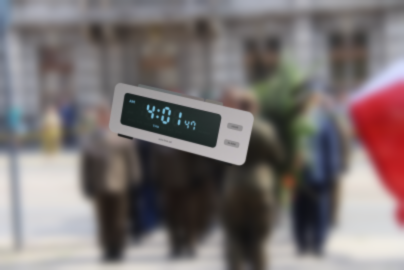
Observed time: 4:01:47
